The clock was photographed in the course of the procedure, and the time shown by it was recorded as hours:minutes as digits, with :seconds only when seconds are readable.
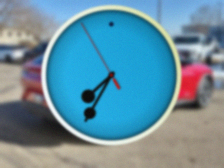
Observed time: 7:34:55
